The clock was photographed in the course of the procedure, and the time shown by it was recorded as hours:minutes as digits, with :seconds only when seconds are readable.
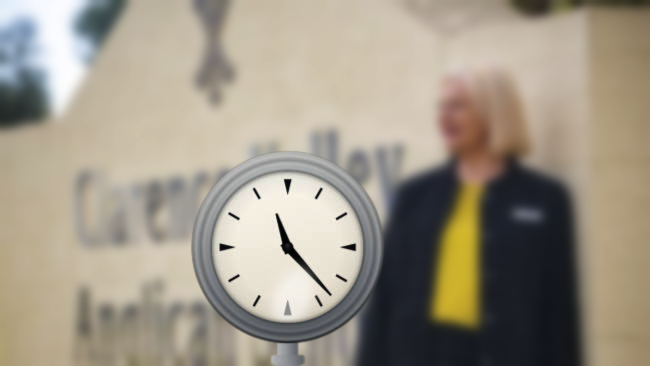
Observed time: 11:23
